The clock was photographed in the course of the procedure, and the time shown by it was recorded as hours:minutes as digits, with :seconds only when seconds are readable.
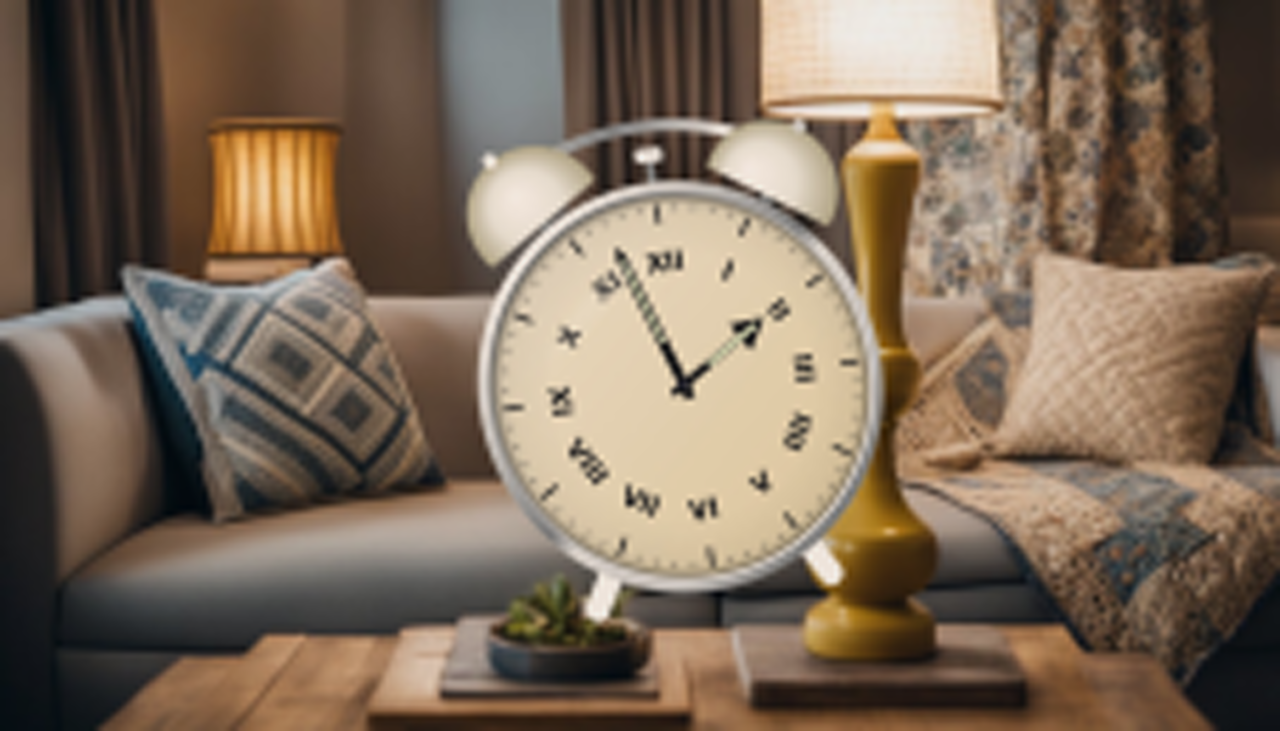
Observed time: 1:57
